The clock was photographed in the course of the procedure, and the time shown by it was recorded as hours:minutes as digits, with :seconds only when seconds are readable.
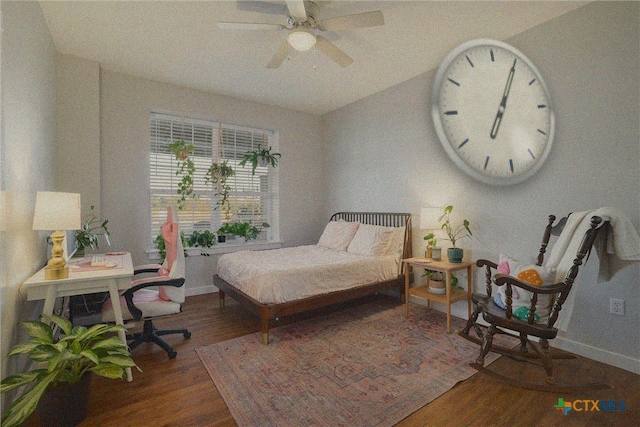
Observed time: 7:05
